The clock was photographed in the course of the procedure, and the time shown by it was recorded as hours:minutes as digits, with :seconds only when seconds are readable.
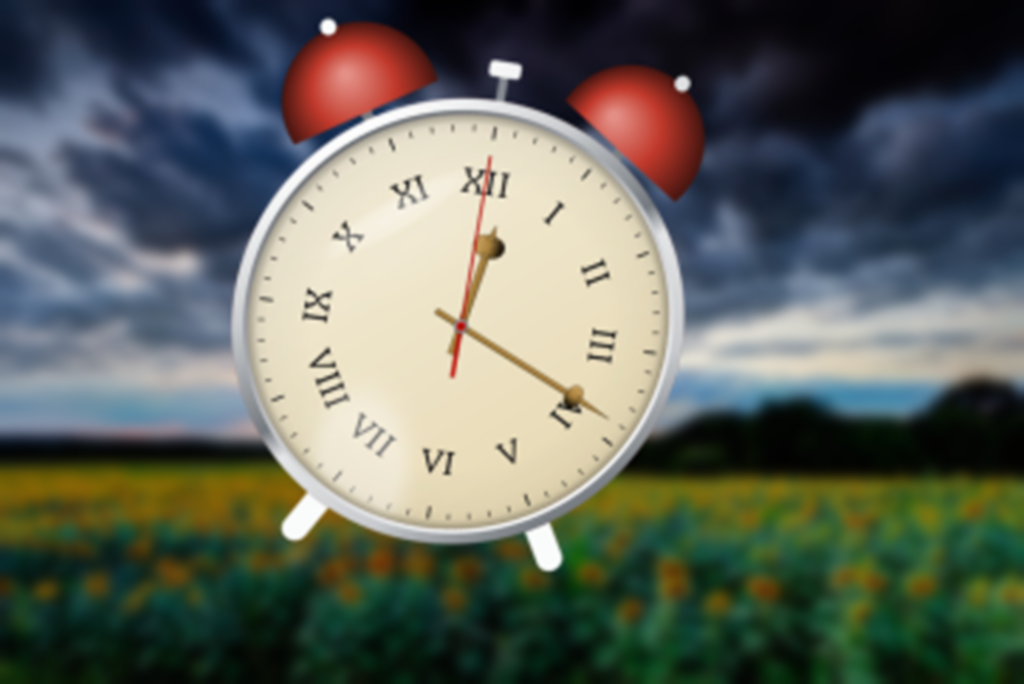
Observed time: 12:19:00
